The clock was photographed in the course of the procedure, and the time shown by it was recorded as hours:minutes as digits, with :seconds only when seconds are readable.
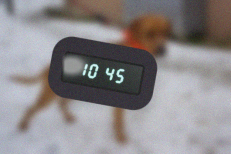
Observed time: 10:45
